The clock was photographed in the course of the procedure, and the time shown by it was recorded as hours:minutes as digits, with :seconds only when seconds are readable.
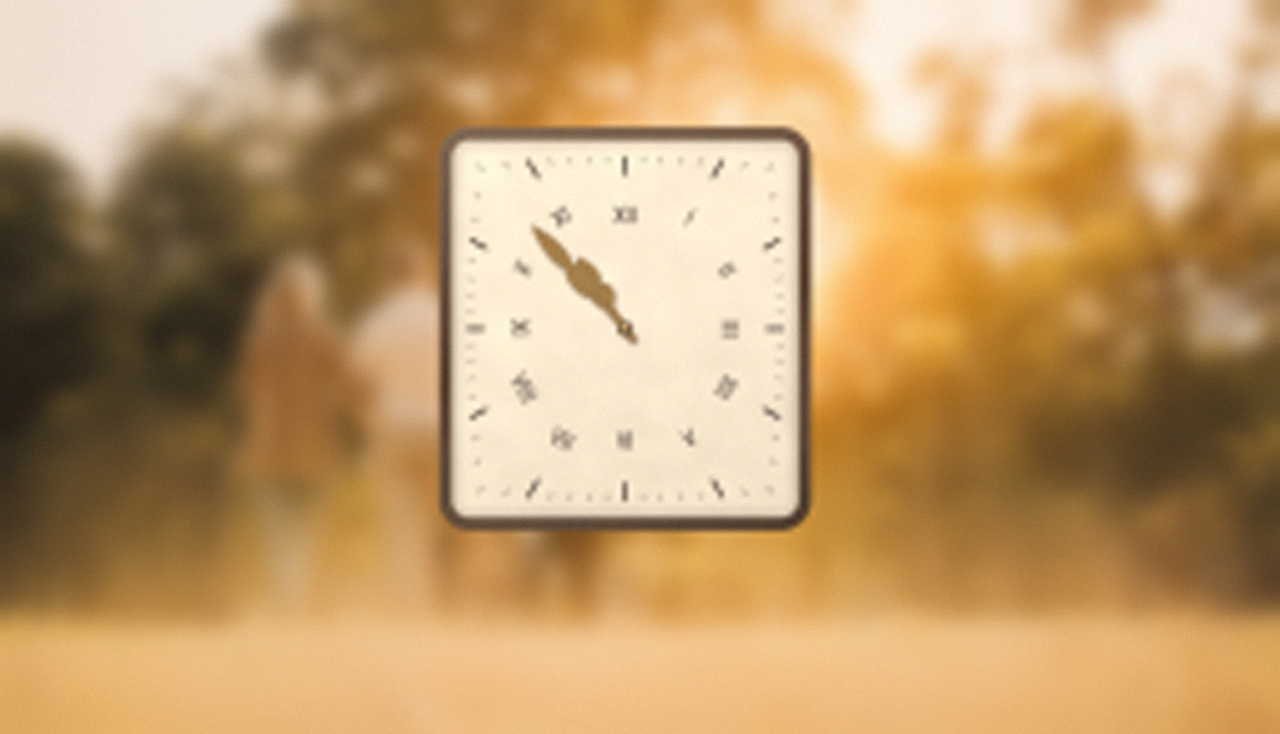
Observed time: 10:53
